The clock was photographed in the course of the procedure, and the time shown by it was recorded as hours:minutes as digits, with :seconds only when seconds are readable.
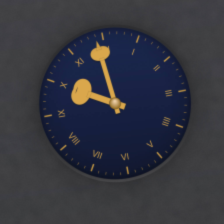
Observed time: 9:59
